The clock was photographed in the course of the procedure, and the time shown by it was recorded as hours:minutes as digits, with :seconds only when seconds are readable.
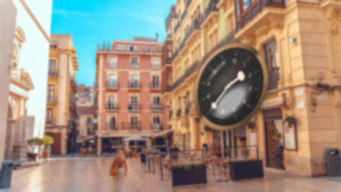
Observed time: 1:35
